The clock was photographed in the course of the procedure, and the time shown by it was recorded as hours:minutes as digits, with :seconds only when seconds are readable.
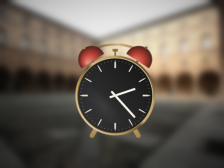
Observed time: 2:23
